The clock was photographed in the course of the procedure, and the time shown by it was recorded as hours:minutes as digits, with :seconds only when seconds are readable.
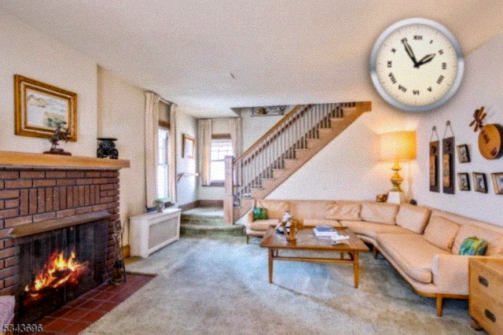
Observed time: 1:55
